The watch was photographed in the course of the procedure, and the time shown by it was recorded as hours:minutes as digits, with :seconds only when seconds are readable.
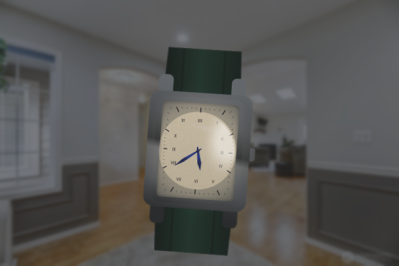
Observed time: 5:39
